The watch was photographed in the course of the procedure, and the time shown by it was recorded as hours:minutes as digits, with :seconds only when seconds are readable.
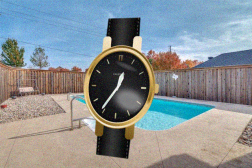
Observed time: 12:36
